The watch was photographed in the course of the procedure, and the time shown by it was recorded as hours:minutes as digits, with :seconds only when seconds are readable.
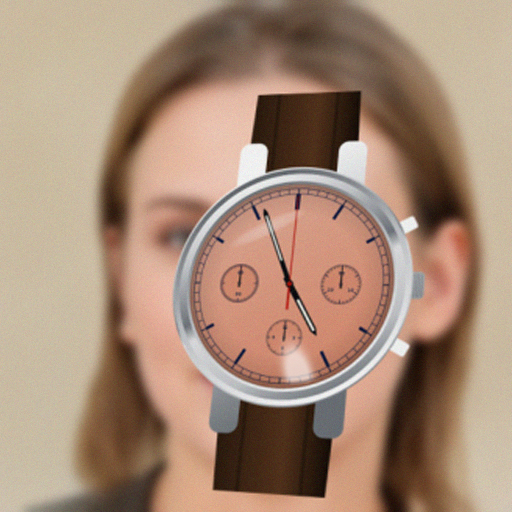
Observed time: 4:56
